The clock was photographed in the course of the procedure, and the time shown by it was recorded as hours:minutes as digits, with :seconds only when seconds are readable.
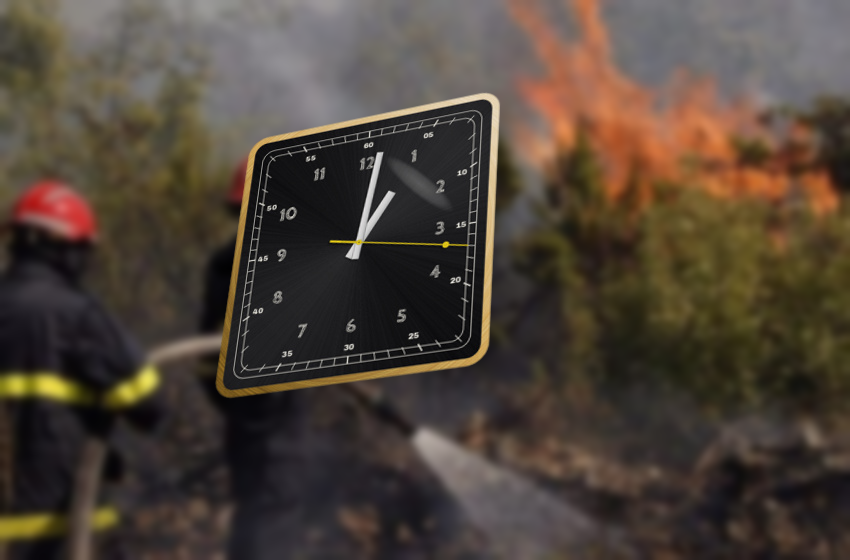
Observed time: 1:01:17
